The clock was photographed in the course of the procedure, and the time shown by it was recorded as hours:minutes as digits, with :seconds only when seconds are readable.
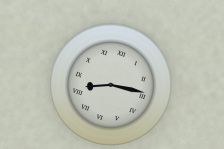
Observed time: 8:14
